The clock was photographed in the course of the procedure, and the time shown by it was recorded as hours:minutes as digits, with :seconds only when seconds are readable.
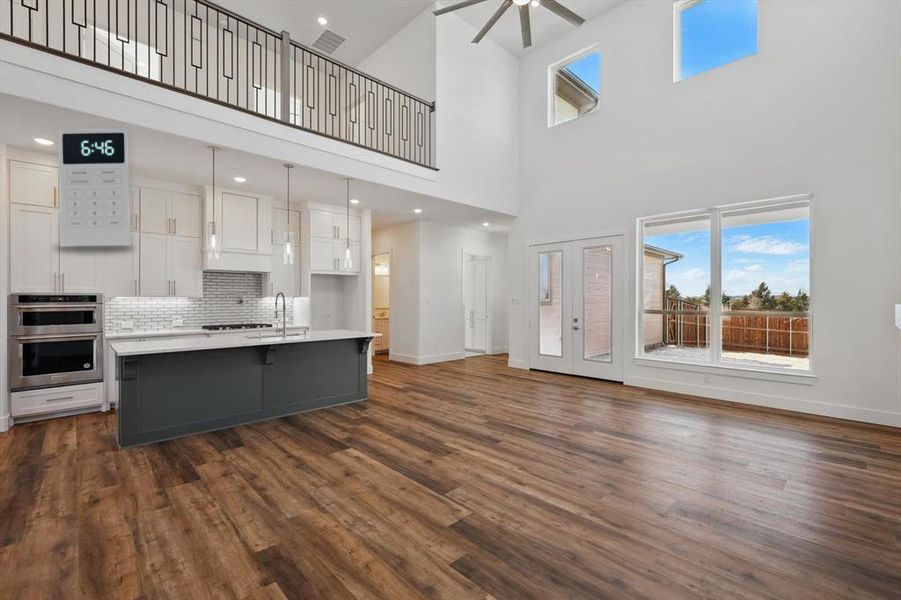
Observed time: 6:46
